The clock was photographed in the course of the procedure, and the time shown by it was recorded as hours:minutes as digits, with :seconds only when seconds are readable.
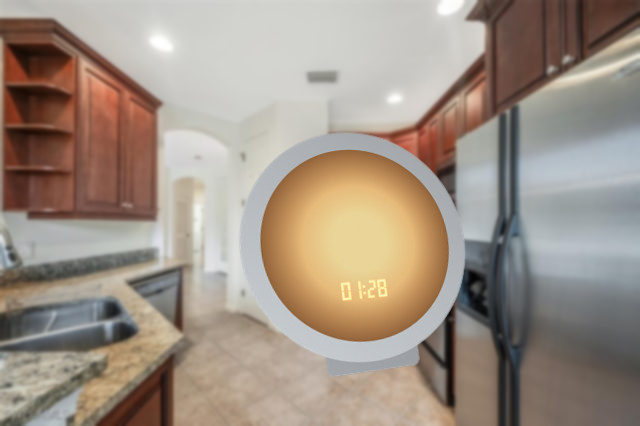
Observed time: 1:28
